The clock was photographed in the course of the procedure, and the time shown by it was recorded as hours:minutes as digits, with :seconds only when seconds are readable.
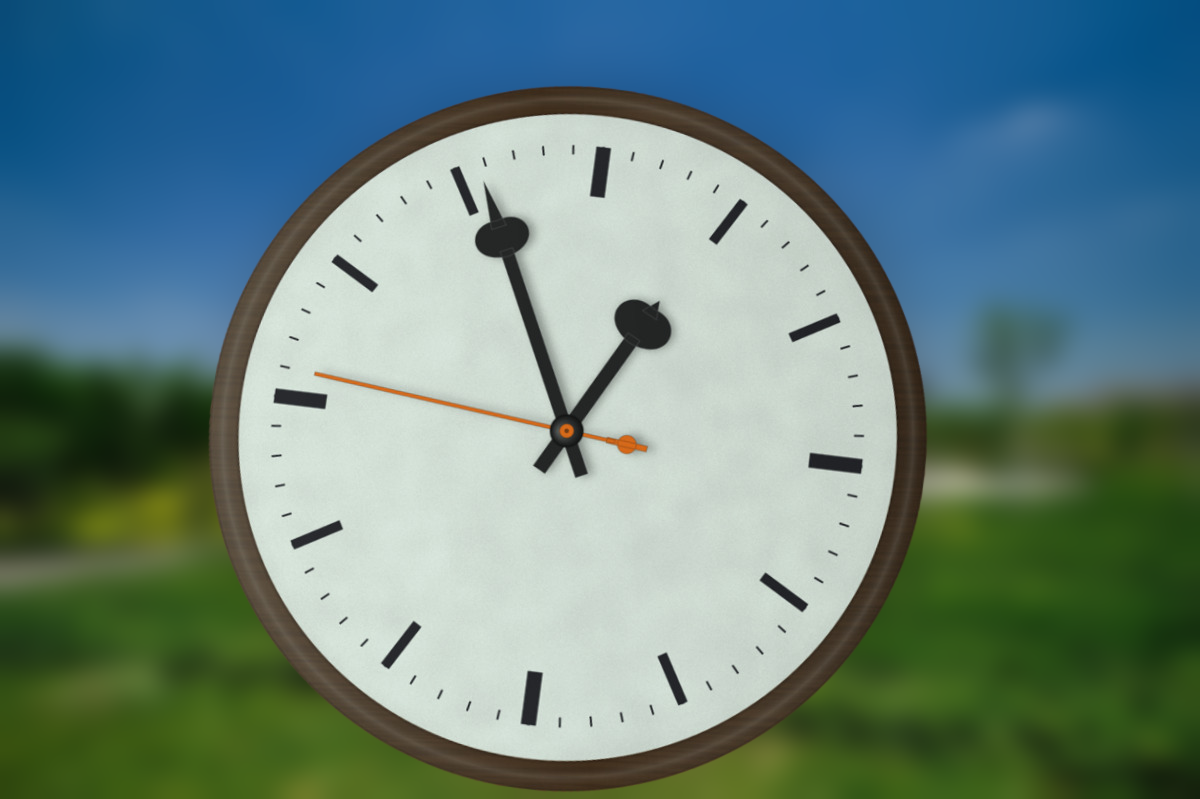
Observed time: 12:55:46
